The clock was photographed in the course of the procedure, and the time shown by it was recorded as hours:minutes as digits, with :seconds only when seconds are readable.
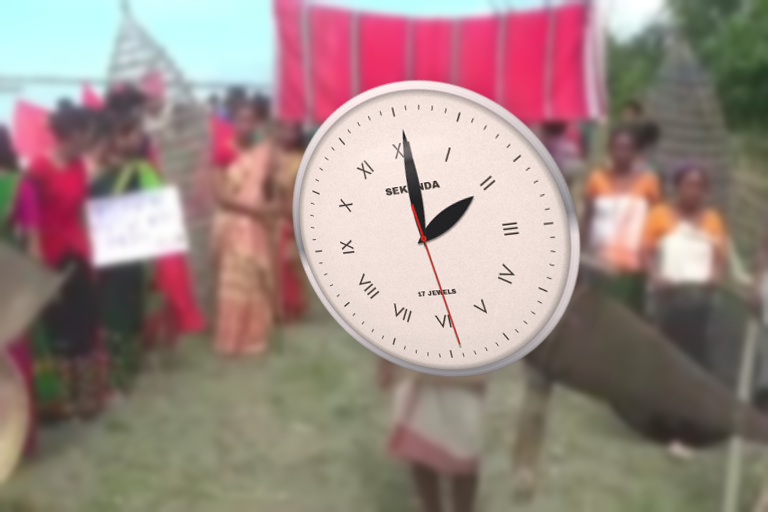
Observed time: 2:00:29
